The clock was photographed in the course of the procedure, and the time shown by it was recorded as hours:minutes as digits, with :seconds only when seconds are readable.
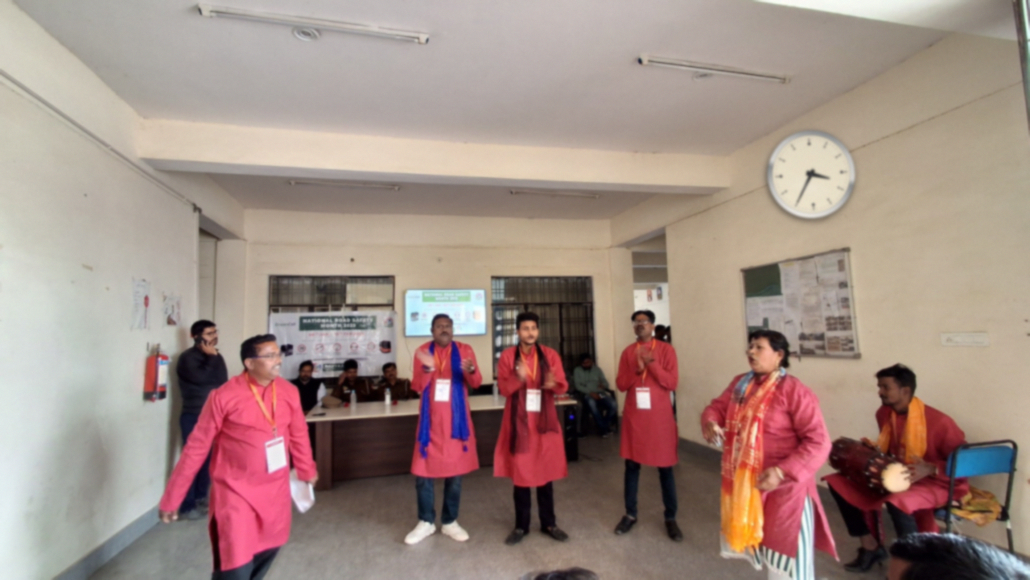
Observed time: 3:35
